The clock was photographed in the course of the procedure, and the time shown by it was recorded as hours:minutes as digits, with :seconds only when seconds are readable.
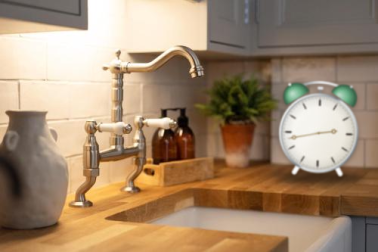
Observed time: 2:43
